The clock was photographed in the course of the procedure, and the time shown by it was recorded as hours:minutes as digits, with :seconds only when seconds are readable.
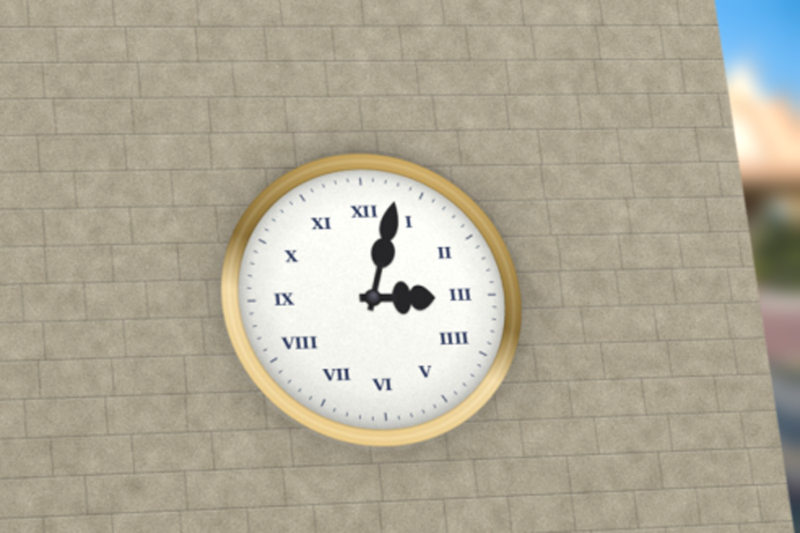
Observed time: 3:03
